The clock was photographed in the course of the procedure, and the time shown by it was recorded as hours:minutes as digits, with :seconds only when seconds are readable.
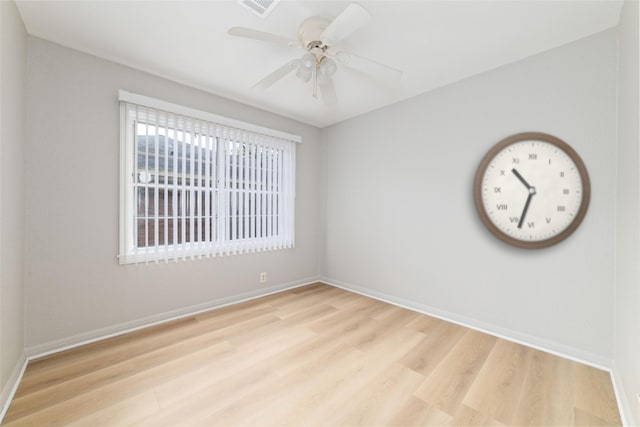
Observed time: 10:33
